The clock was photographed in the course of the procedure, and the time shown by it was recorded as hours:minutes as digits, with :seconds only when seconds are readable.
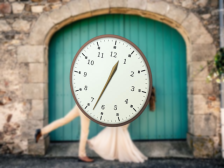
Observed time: 12:33
